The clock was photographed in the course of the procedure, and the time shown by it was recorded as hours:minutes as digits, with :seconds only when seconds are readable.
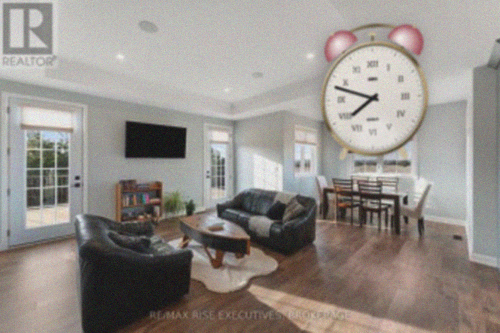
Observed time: 7:48
